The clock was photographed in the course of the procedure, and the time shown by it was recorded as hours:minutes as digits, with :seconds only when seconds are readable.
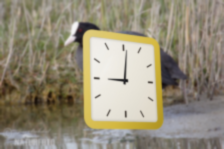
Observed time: 9:01
